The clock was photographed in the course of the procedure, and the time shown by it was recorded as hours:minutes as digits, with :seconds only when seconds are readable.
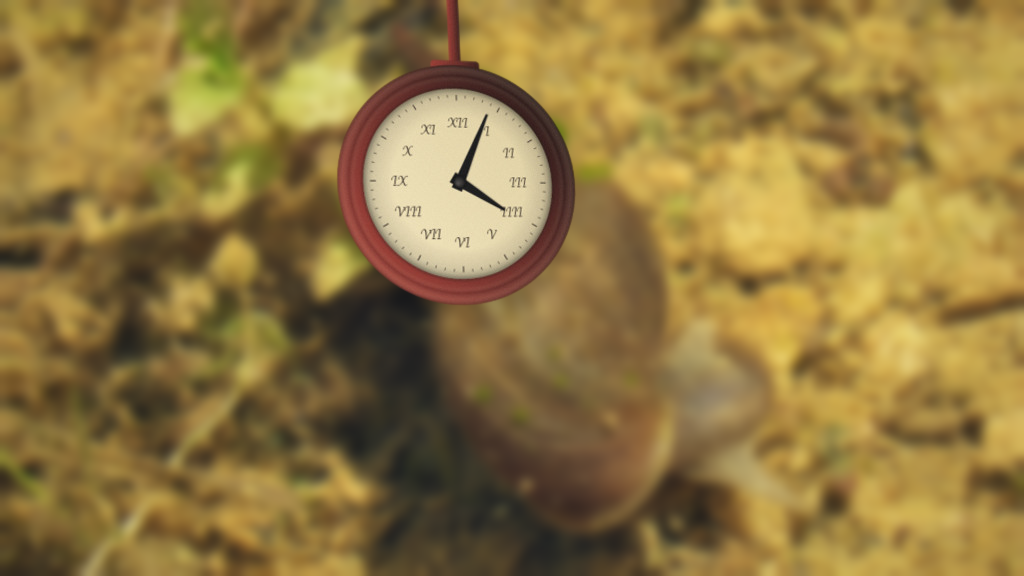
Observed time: 4:04
